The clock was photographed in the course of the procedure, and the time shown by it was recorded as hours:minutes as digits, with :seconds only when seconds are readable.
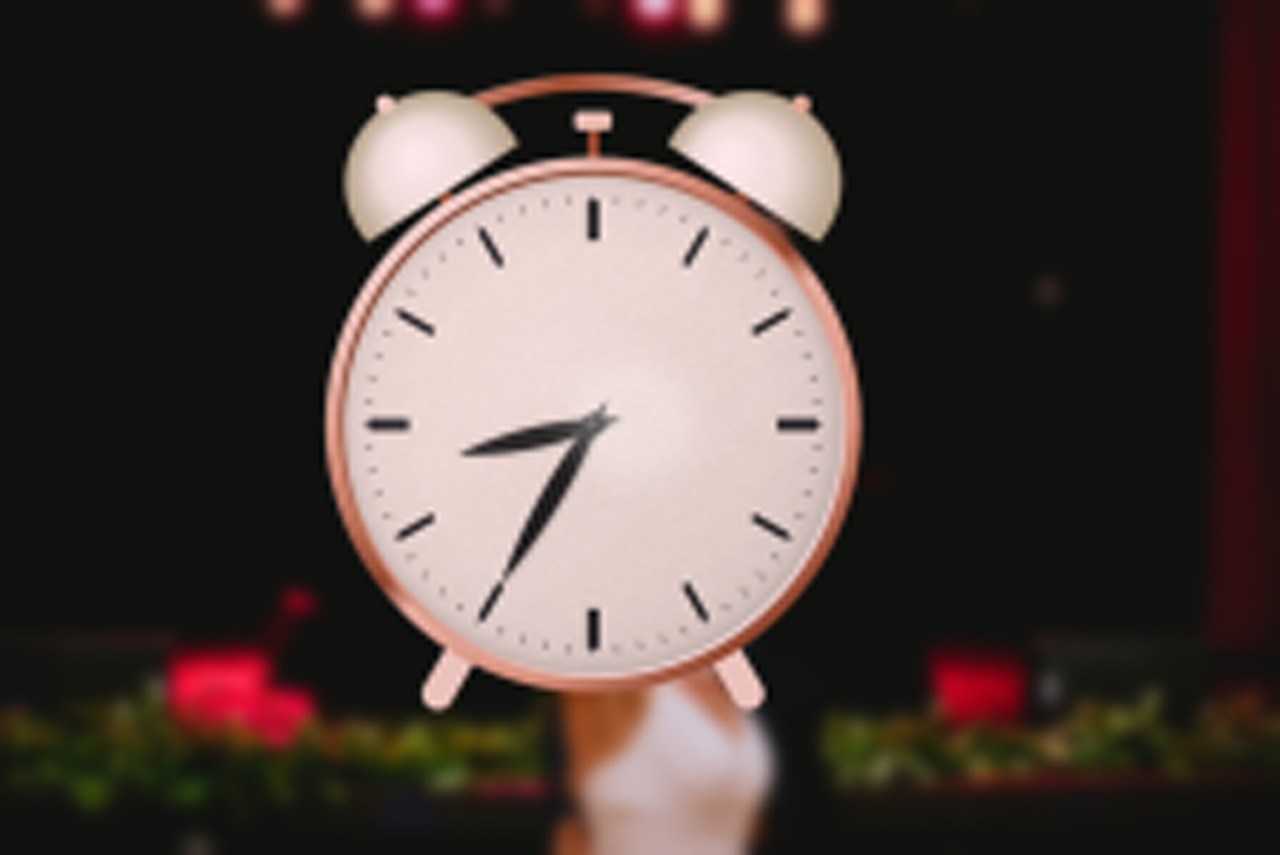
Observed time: 8:35
